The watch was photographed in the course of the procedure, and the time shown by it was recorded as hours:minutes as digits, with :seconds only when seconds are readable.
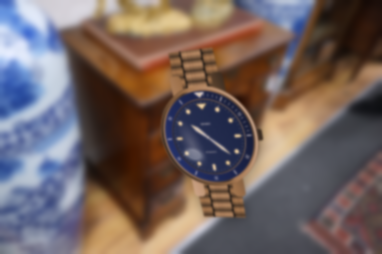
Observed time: 10:22
